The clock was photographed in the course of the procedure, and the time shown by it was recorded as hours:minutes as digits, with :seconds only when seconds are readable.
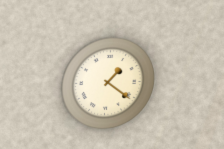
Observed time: 1:21
